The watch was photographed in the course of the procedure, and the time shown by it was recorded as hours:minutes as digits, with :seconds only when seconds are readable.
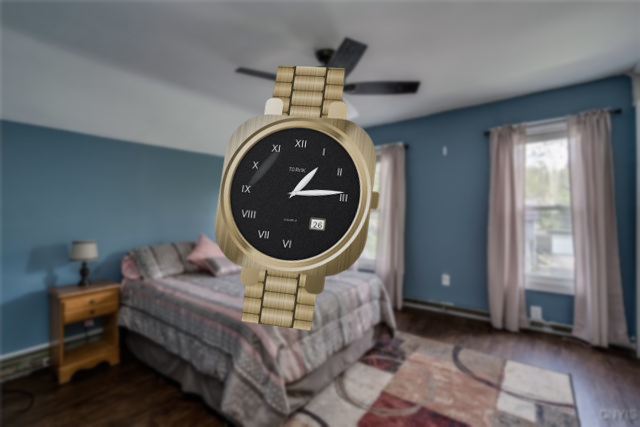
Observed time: 1:14
